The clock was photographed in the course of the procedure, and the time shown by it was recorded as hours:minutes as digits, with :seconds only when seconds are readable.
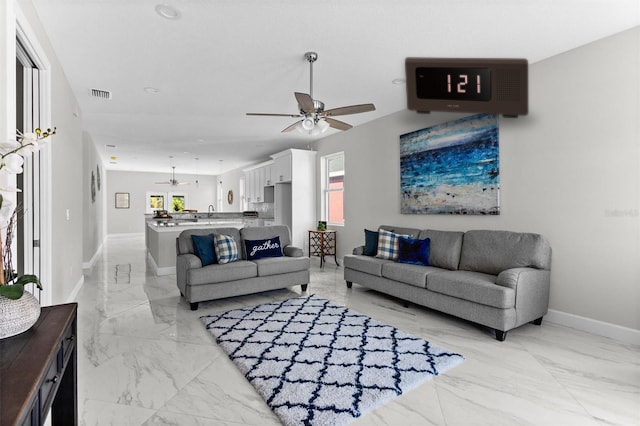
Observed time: 1:21
